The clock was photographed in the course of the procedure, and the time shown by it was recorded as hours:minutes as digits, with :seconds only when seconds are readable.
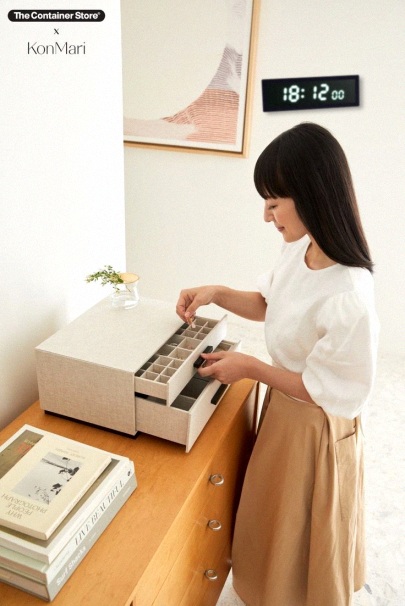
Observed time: 18:12:00
